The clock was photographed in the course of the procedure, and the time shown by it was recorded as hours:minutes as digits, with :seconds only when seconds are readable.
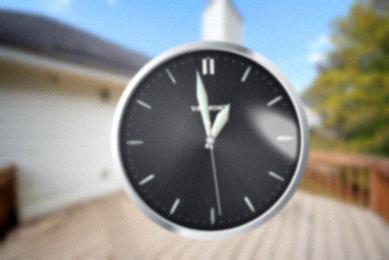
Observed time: 12:58:29
